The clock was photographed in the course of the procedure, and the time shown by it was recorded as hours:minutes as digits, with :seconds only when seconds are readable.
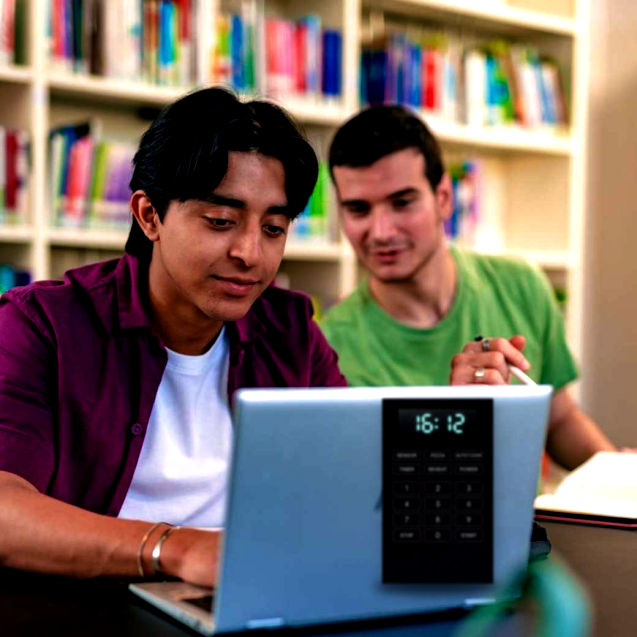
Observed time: 16:12
